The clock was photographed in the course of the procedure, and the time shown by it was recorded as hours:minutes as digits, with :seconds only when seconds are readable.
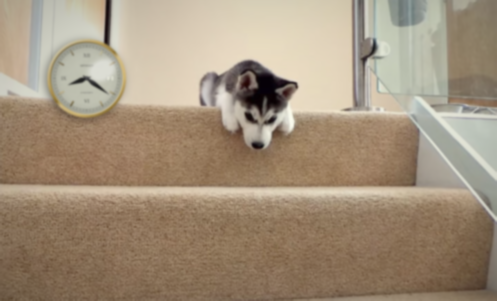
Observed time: 8:21
